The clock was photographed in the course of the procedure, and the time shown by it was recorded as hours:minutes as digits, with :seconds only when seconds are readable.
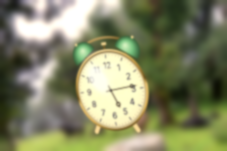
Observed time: 5:14
